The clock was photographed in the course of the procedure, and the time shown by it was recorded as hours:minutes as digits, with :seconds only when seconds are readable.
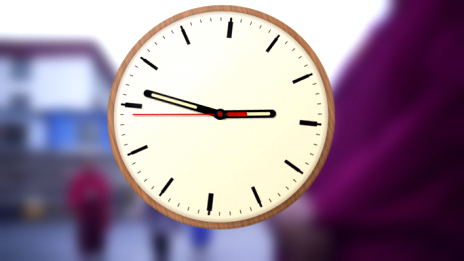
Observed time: 2:46:44
